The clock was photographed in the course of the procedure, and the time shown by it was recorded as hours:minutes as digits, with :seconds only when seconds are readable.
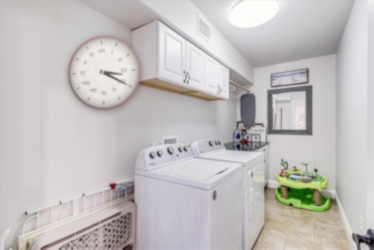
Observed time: 3:20
